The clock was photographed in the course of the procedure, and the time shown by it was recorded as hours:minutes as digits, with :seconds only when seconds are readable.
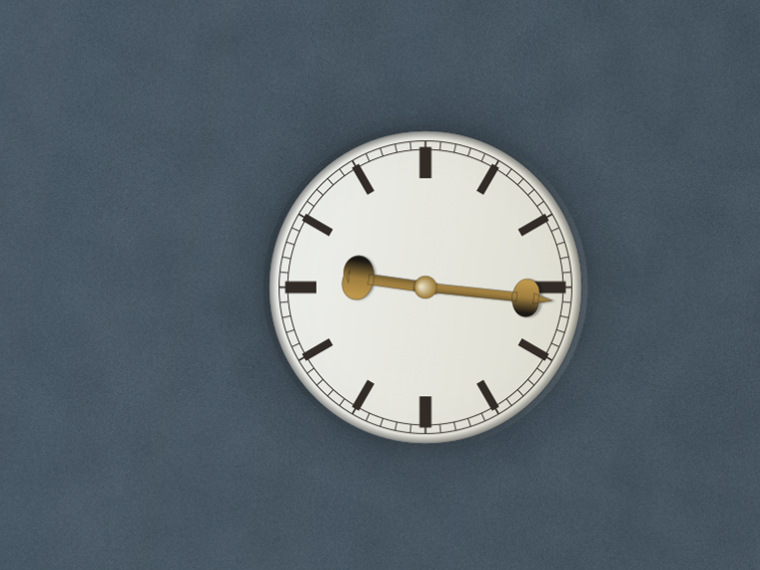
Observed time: 9:16
